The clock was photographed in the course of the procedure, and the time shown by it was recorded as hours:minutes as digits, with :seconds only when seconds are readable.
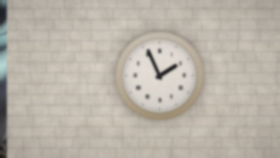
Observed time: 1:56
